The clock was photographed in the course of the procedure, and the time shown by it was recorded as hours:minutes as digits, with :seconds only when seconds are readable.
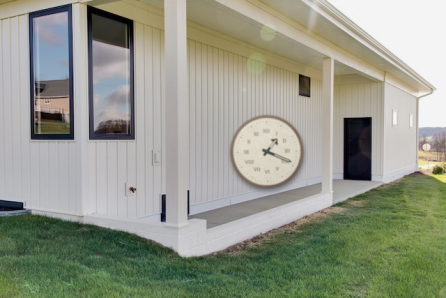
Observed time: 1:19
